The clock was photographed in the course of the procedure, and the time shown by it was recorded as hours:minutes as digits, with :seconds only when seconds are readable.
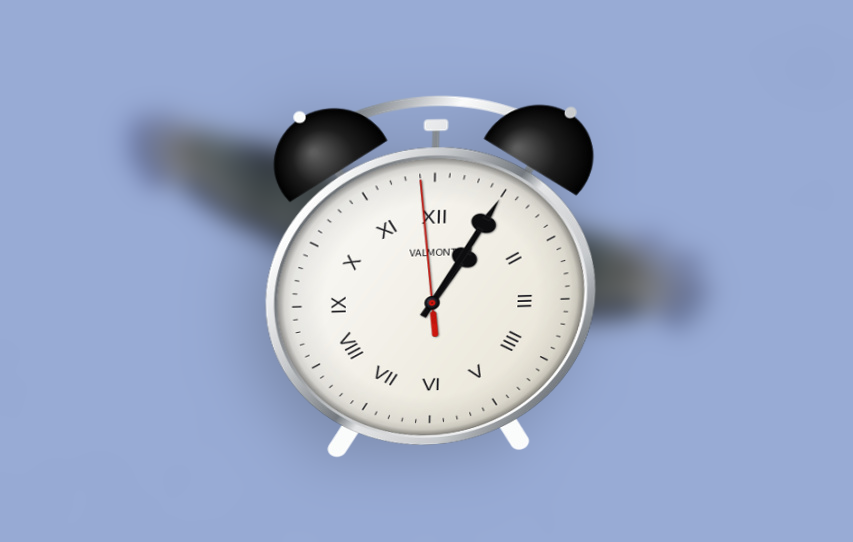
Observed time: 1:04:59
